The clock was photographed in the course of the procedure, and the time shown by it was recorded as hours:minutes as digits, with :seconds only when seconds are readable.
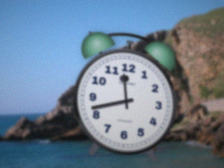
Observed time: 11:42
